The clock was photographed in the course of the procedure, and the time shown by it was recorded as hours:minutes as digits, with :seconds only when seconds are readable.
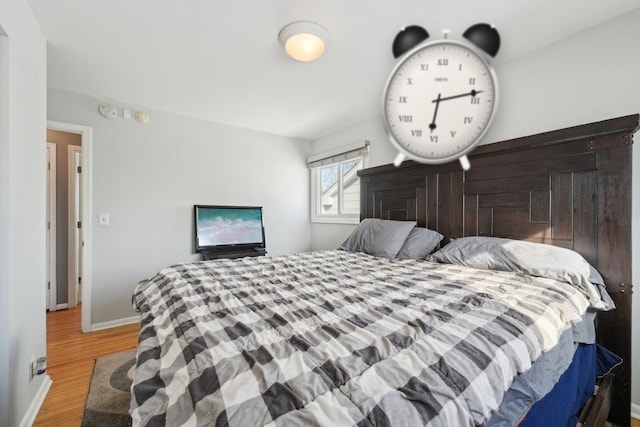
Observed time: 6:13
